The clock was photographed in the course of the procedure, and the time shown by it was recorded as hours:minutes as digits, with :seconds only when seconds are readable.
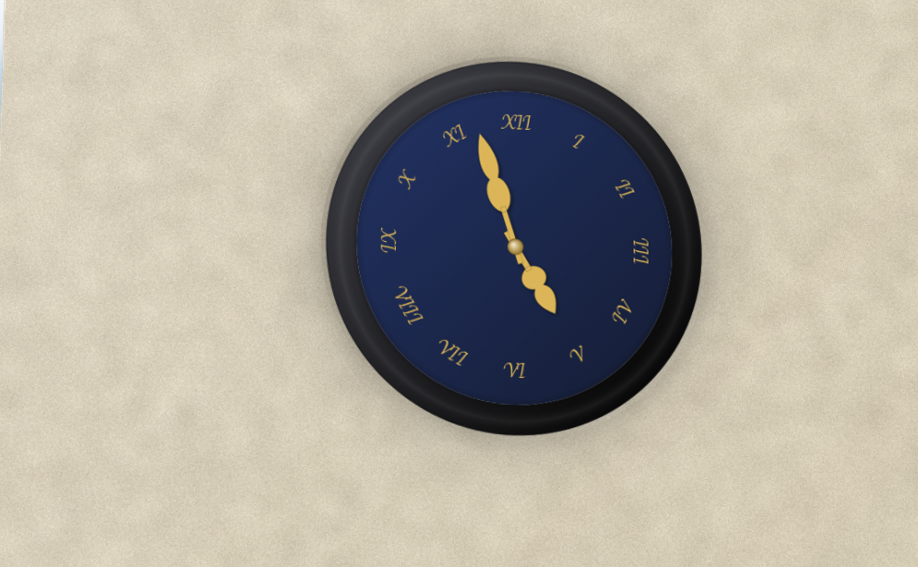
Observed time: 4:57
